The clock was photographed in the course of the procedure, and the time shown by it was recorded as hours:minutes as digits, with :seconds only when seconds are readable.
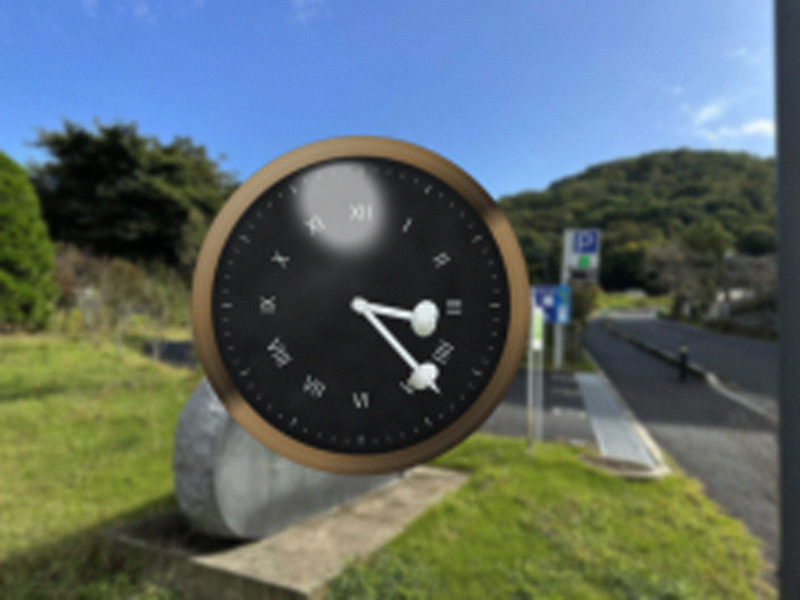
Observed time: 3:23
